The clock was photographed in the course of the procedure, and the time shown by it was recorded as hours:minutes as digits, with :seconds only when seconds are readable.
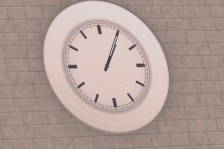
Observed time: 1:05
